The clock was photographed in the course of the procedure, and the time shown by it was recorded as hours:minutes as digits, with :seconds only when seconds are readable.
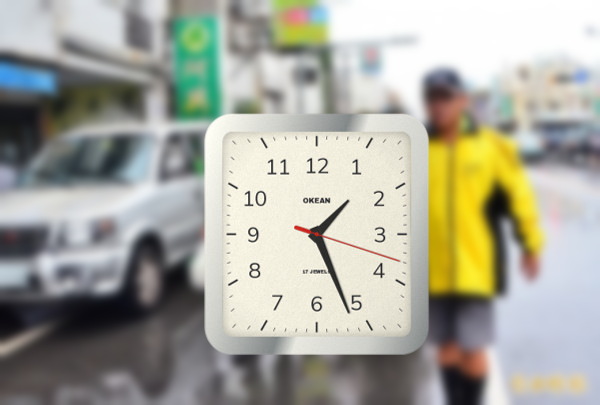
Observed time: 1:26:18
